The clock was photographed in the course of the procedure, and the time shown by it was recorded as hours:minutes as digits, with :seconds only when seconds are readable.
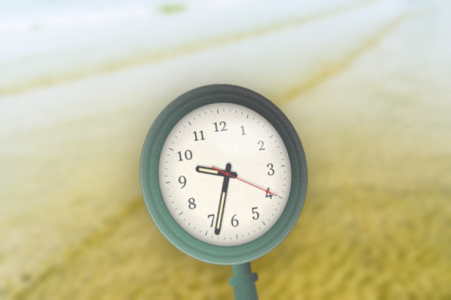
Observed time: 9:33:20
